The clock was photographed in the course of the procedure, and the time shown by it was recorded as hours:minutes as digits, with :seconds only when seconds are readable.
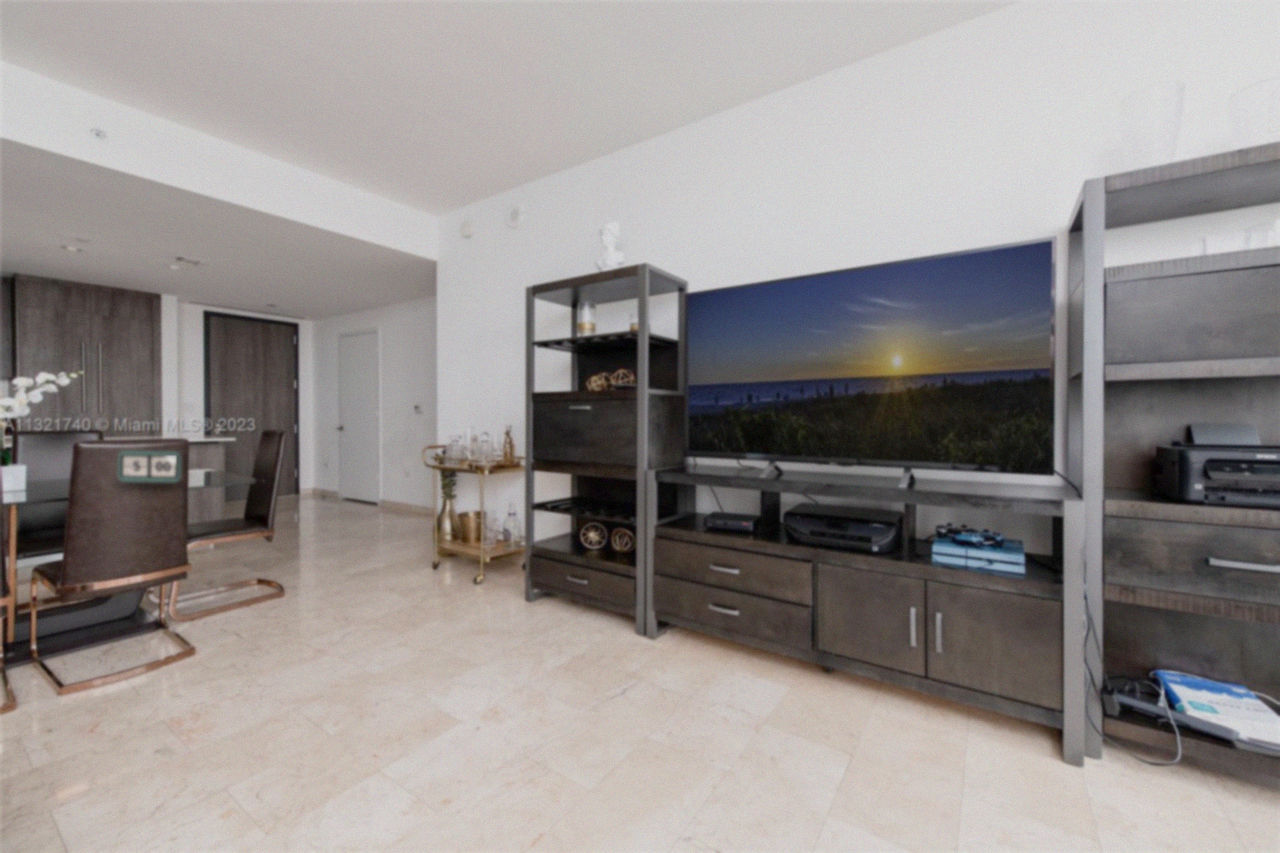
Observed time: 5:00
